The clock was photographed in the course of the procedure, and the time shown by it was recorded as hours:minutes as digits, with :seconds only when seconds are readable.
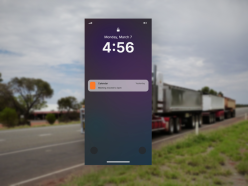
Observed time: 4:56
